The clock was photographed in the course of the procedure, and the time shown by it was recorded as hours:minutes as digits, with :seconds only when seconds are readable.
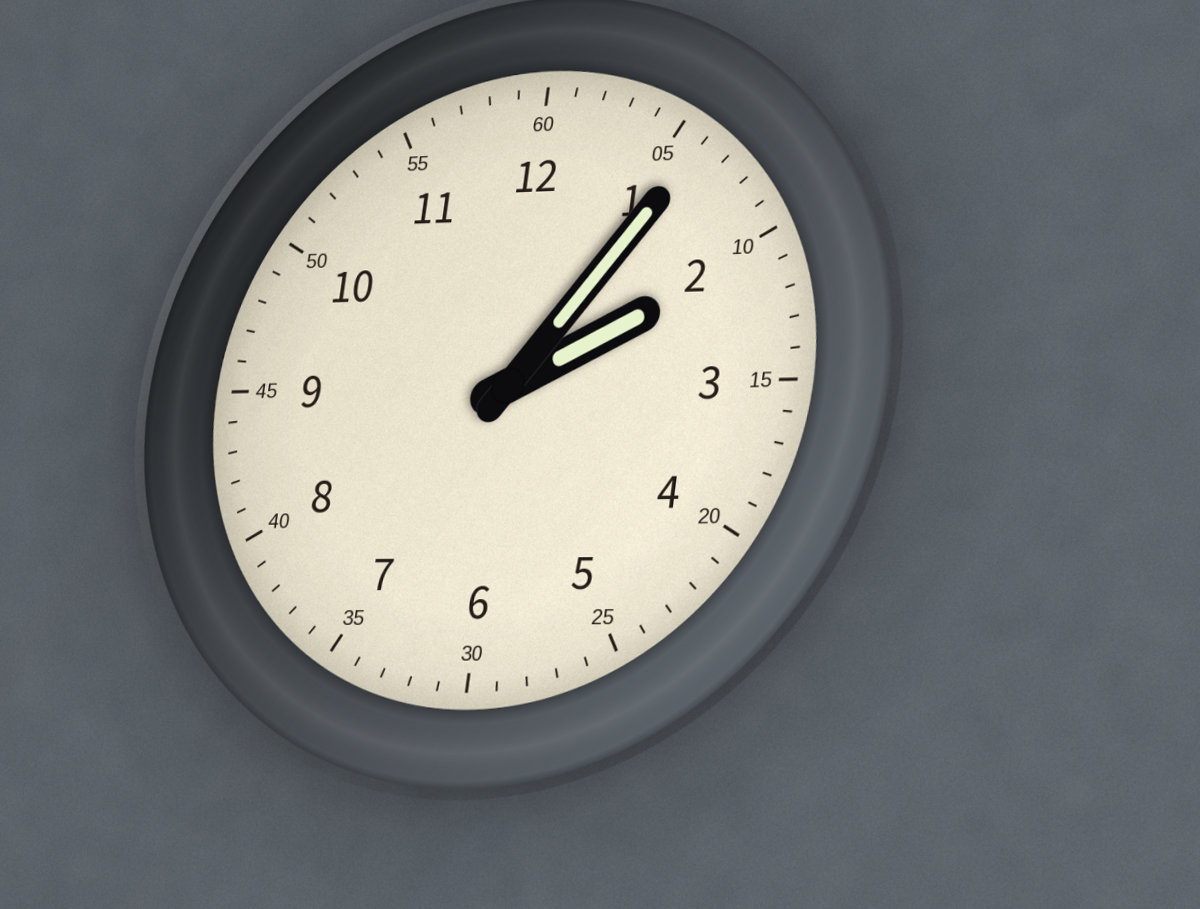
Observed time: 2:06
